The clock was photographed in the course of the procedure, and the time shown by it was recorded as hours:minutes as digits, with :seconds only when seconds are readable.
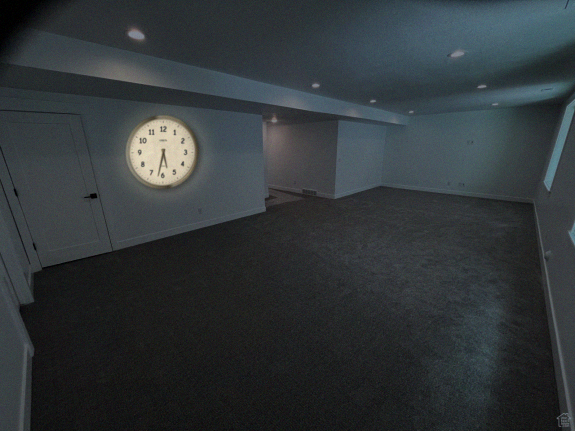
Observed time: 5:32
